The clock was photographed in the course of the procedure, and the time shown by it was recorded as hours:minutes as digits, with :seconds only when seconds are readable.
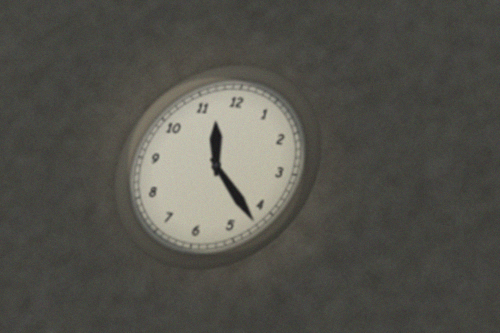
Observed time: 11:22
